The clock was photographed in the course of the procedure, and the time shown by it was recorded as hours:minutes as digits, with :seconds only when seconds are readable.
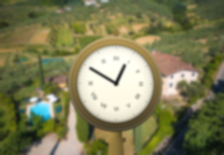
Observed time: 12:50
